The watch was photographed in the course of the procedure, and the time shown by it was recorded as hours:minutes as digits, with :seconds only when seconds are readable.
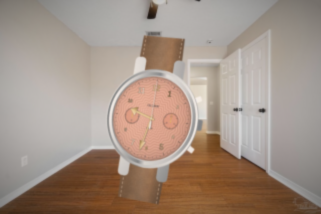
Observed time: 9:32
